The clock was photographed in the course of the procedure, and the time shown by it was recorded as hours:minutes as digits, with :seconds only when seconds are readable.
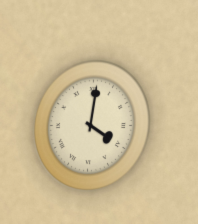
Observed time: 4:01
